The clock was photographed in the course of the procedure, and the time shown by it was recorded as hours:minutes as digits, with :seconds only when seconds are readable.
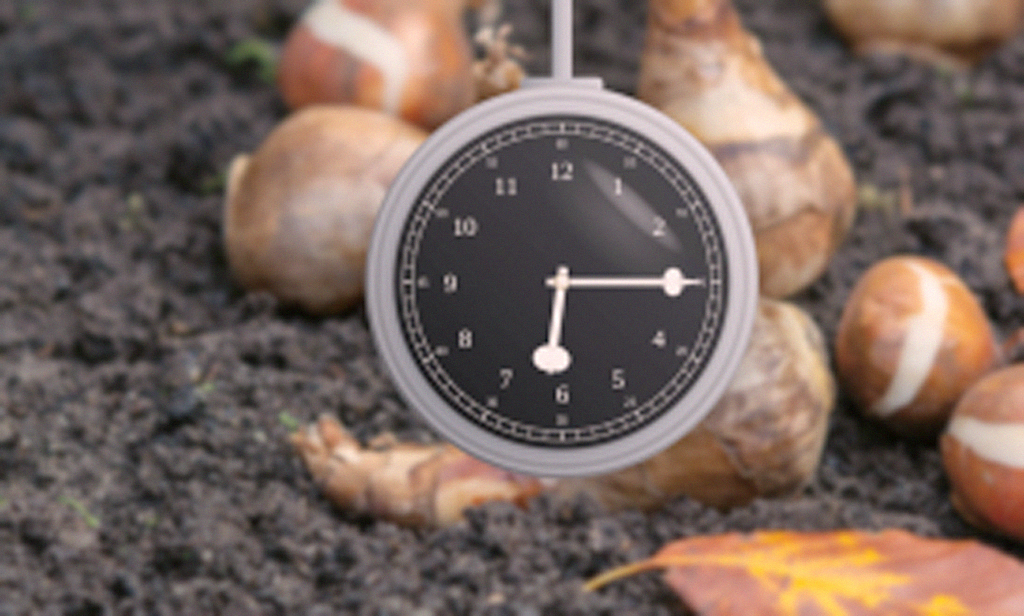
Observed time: 6:15
